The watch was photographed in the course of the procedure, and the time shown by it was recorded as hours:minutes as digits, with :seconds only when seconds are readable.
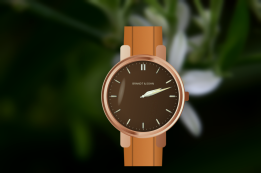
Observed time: 2:12
